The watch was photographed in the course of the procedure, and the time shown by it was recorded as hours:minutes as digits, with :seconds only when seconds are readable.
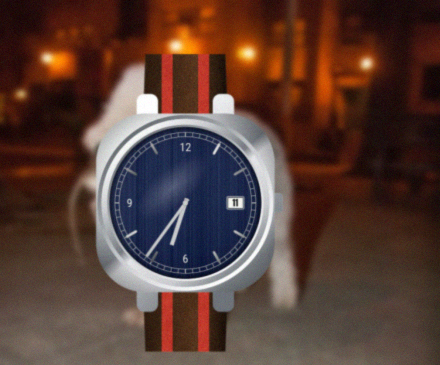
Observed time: 6:36
